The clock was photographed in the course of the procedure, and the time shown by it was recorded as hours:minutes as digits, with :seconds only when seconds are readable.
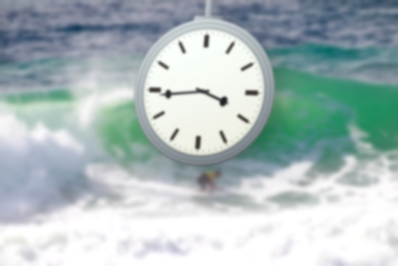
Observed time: 3:44
